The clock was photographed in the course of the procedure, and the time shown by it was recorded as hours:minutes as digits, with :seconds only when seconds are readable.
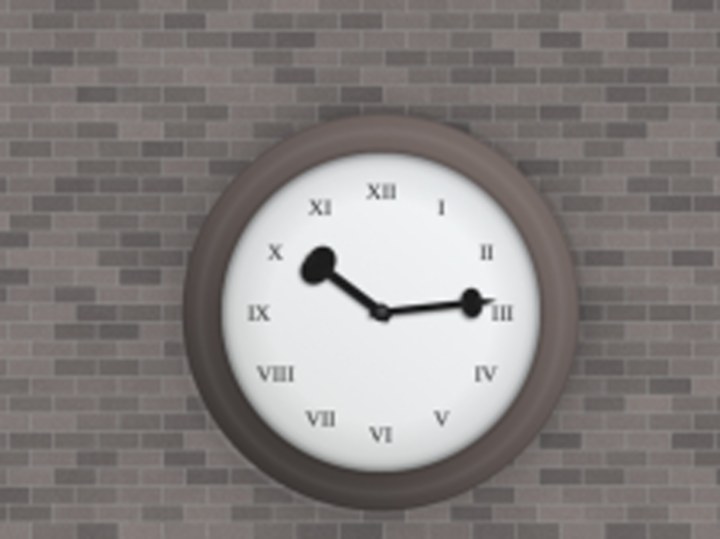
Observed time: 10:14
